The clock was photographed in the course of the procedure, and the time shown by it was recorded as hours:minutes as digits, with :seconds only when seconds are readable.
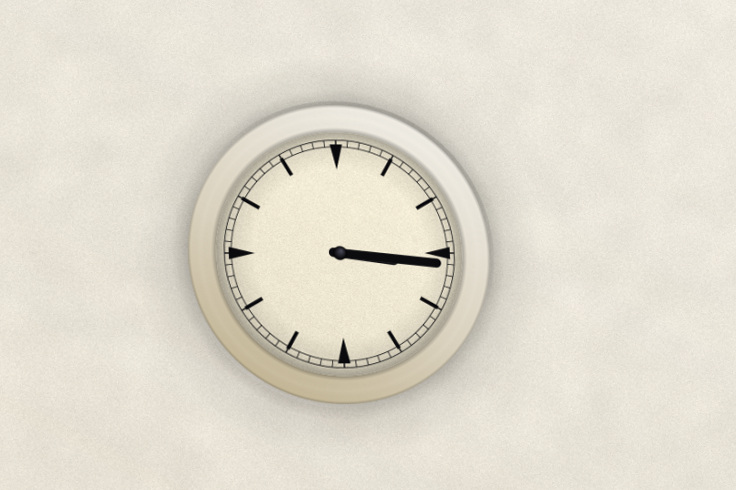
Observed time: 3:16
